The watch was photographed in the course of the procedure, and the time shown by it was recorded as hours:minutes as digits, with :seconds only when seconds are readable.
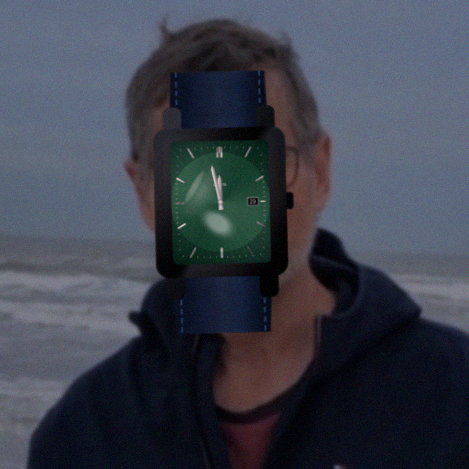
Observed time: 11:58
